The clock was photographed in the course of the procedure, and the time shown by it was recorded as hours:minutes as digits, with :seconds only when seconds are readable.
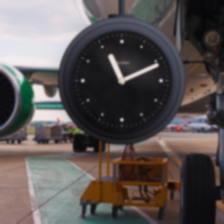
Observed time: 11:11
